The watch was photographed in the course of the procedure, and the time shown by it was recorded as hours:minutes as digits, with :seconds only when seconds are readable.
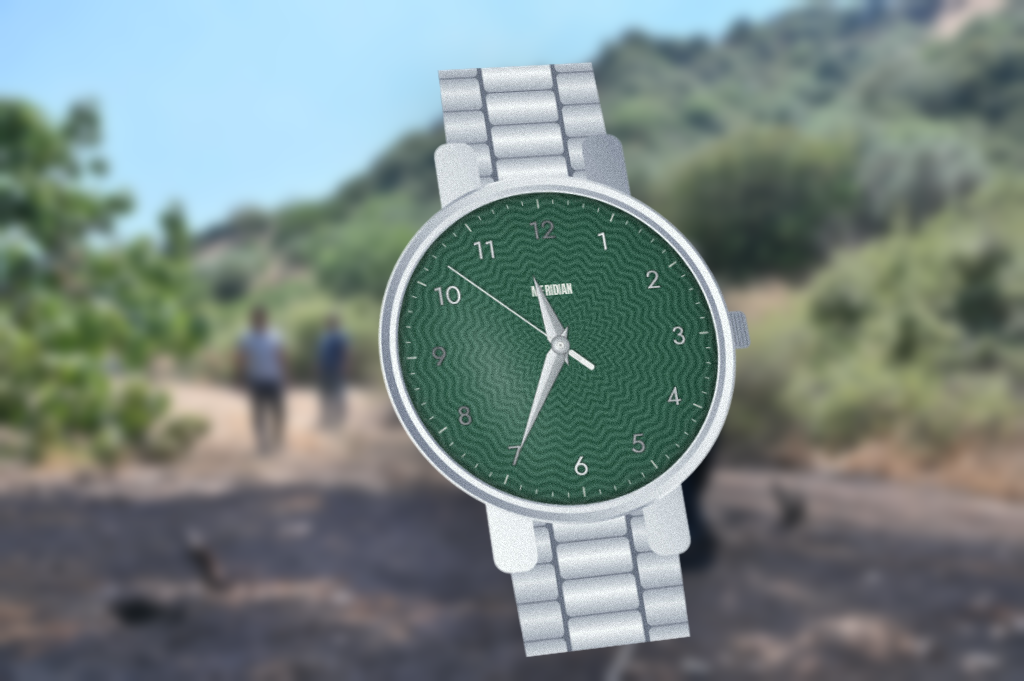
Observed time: 11:34:52
